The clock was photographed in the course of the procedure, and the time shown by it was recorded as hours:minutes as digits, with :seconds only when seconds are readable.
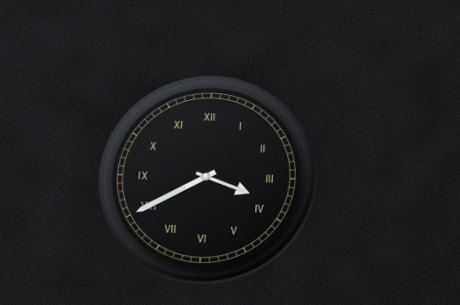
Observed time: 3:40
